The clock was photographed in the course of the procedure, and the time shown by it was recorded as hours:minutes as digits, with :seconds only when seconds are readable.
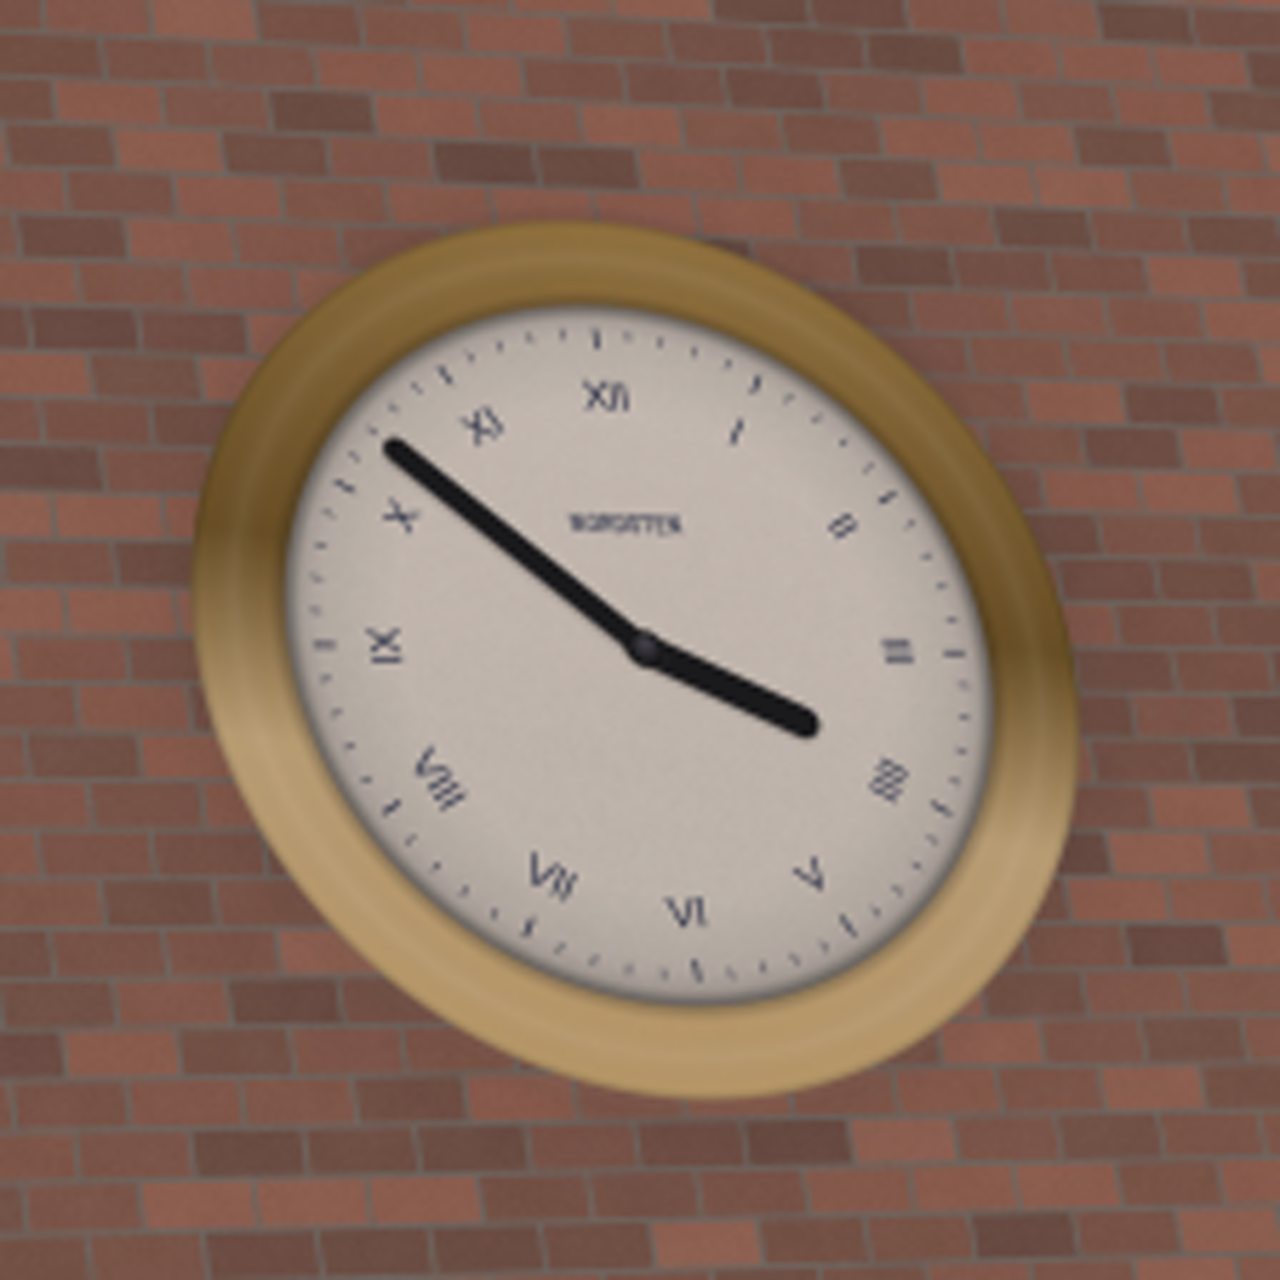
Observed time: 3:52
